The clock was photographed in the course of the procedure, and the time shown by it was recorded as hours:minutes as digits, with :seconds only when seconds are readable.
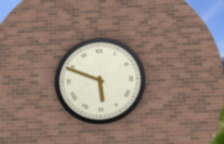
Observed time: 5:49
